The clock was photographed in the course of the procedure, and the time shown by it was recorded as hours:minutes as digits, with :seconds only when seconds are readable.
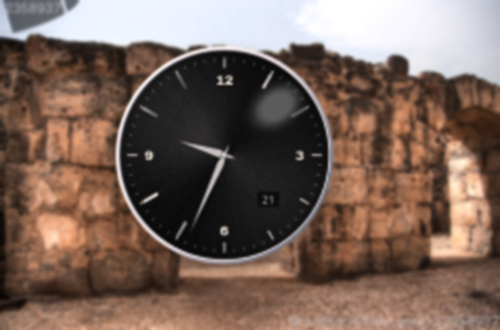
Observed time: 9:34
